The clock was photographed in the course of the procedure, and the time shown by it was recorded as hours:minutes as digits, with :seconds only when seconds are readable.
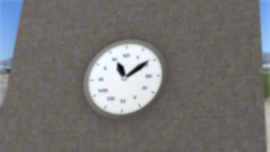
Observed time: 11:09
